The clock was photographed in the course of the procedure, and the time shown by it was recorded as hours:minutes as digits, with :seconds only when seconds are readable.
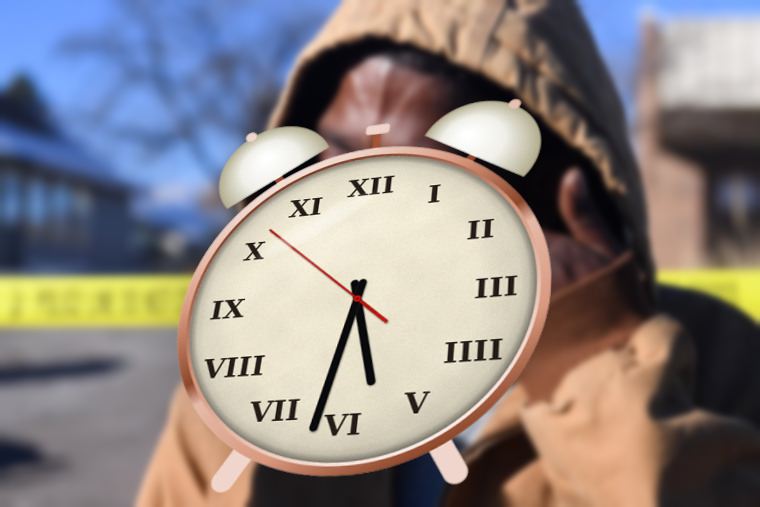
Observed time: 5:31:52
